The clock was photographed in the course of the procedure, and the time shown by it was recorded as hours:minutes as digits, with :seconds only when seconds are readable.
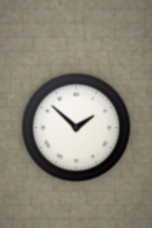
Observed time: 1:52
